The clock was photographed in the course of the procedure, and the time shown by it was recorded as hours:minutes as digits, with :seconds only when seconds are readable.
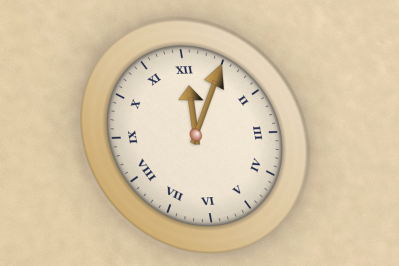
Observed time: 12:05
